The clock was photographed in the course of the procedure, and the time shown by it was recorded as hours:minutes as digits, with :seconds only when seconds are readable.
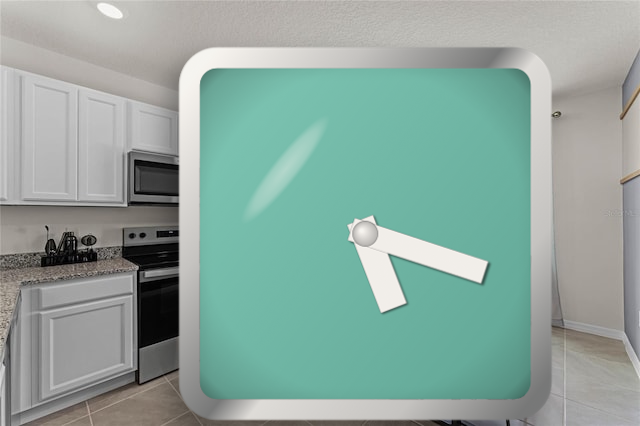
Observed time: 5:18
